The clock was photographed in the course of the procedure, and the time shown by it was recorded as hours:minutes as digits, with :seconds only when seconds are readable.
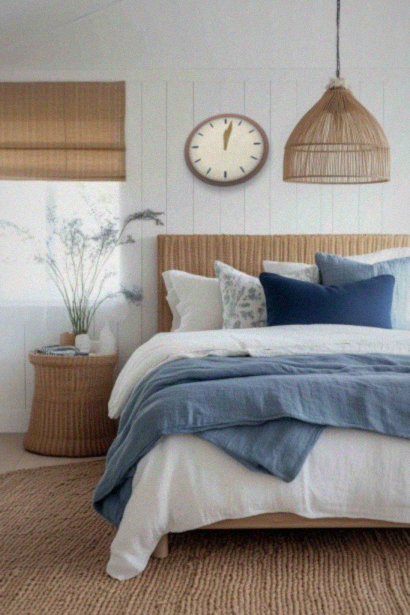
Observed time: 12:02
